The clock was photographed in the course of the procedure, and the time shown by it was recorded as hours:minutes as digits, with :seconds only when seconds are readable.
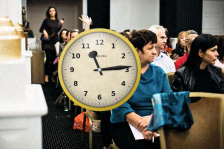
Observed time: 11:14
